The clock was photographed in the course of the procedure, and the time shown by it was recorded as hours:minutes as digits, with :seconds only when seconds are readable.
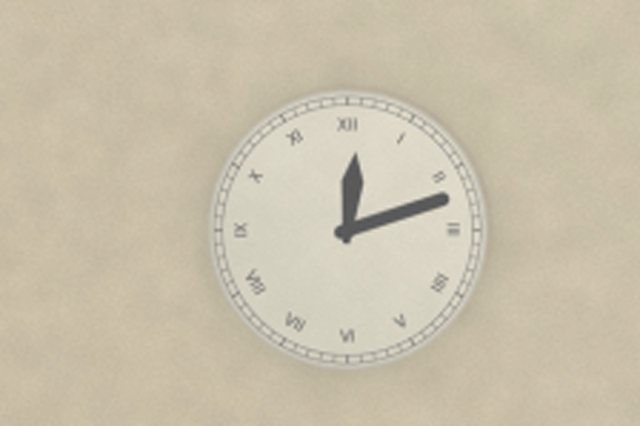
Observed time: 12:12
